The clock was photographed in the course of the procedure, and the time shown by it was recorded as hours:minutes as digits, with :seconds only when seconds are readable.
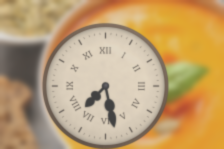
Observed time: 7:28
